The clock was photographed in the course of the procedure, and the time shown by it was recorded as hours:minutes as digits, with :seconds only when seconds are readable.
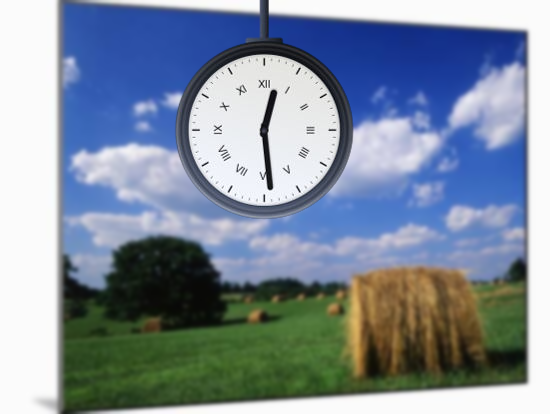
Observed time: 12:29
